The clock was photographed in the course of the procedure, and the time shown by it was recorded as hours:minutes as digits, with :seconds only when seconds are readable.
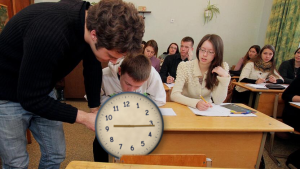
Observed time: 9:16
